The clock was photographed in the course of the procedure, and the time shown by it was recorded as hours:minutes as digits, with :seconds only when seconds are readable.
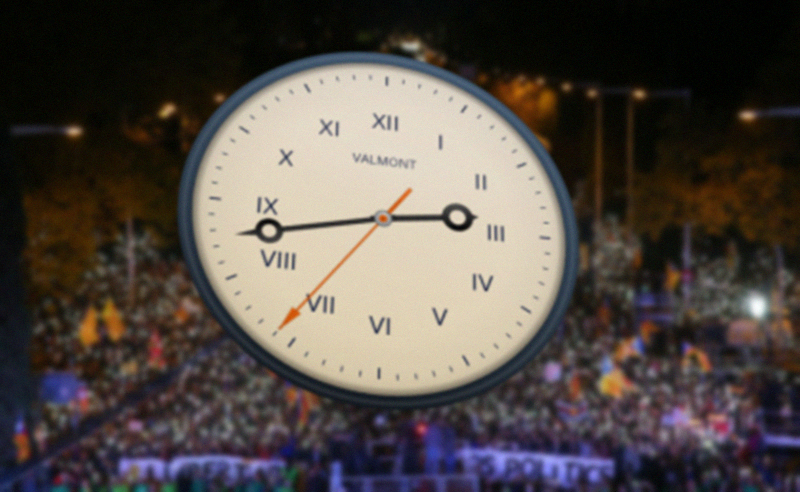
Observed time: 2:42:36
